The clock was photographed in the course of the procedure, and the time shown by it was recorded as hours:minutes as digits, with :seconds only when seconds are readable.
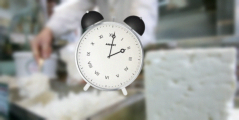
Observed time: 2:01
